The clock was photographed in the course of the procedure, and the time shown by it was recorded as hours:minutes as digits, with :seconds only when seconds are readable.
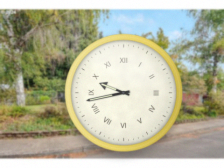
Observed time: 9:43
